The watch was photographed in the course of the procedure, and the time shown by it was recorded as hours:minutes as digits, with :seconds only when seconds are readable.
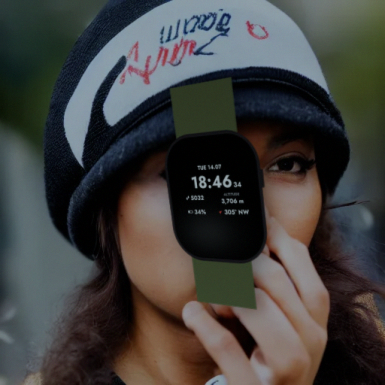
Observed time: 18:46
